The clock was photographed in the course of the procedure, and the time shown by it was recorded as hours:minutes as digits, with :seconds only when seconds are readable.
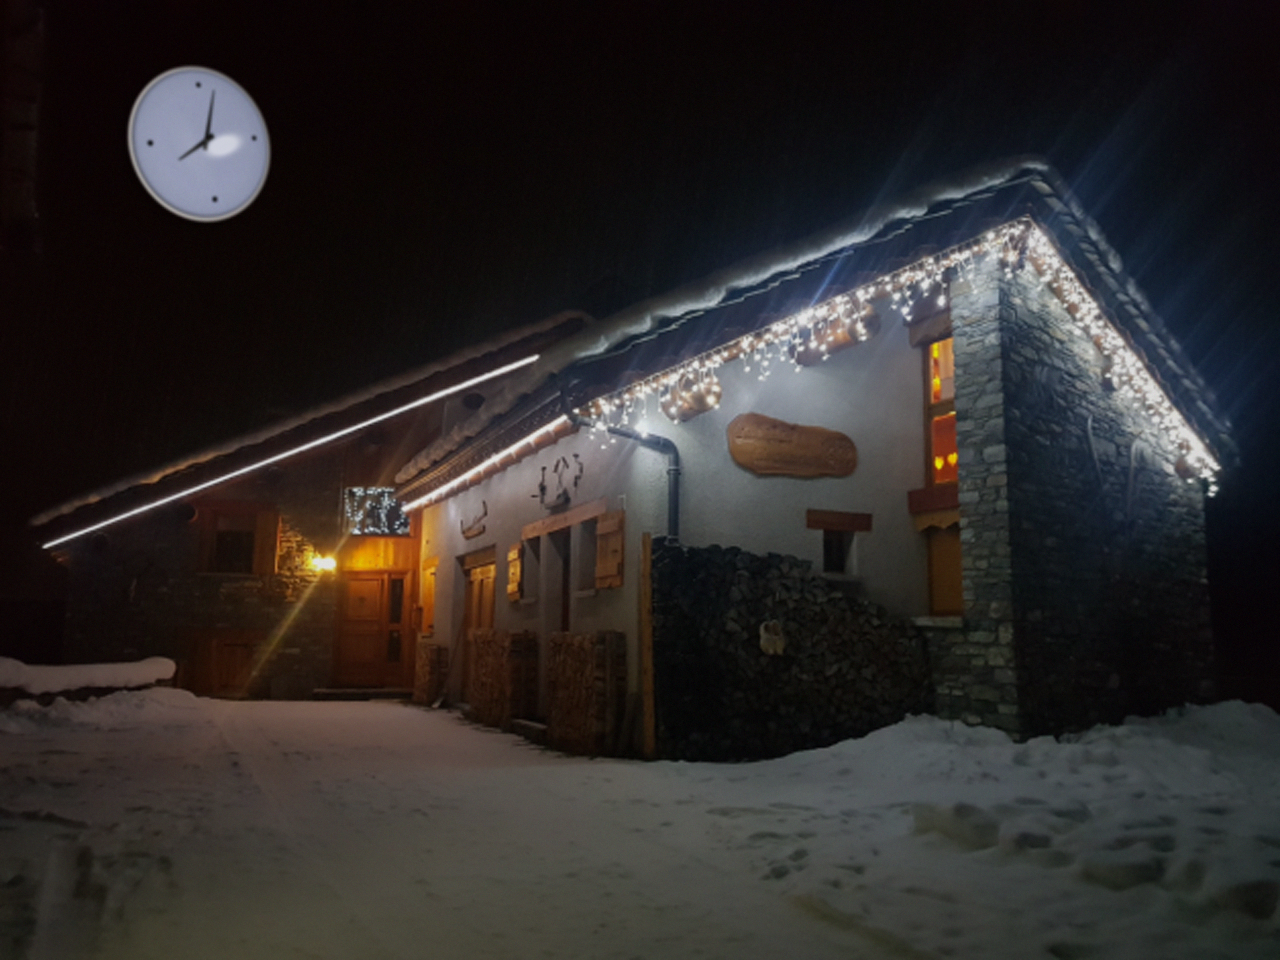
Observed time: 8:03
